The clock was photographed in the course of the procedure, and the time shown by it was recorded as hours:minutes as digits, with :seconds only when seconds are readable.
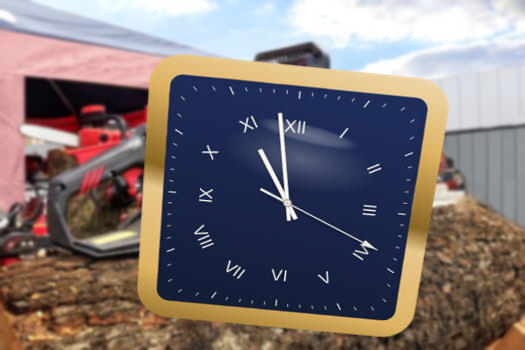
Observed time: 10:58:19
